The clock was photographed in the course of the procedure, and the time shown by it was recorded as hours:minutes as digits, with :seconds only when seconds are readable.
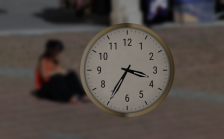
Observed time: 3:35
